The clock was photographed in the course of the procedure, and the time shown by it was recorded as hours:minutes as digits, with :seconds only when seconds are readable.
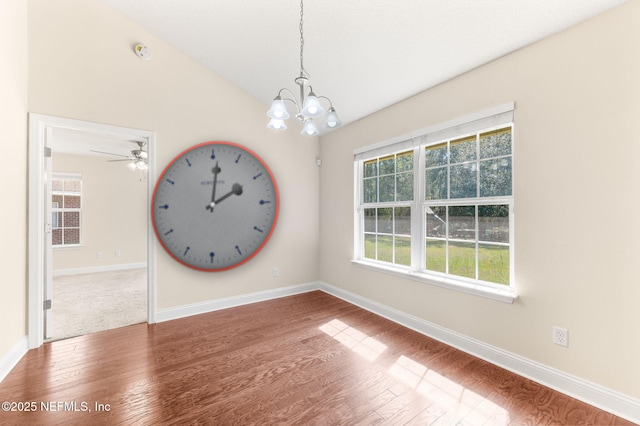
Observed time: 2:01
